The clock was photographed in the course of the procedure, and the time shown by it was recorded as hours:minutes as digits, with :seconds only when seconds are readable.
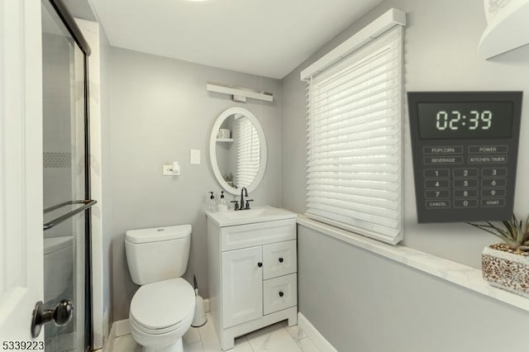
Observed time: 2:39
